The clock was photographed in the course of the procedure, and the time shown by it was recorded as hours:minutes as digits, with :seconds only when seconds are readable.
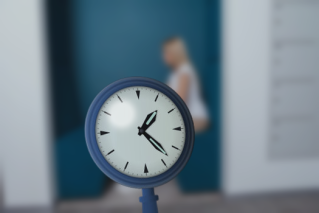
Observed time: 1:23
